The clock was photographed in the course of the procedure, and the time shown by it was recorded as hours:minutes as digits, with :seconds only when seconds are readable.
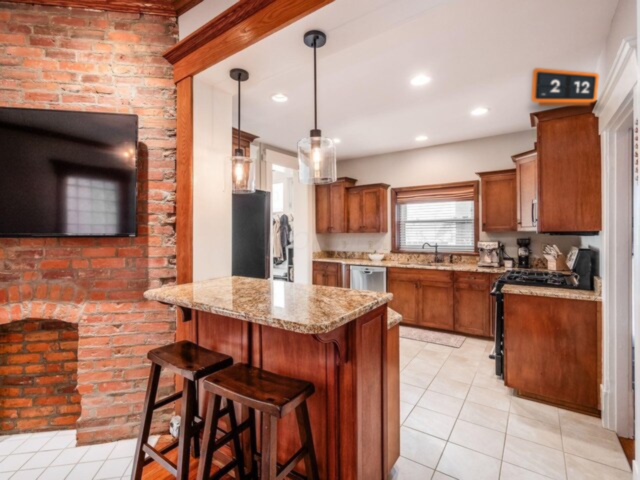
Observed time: 2:12
